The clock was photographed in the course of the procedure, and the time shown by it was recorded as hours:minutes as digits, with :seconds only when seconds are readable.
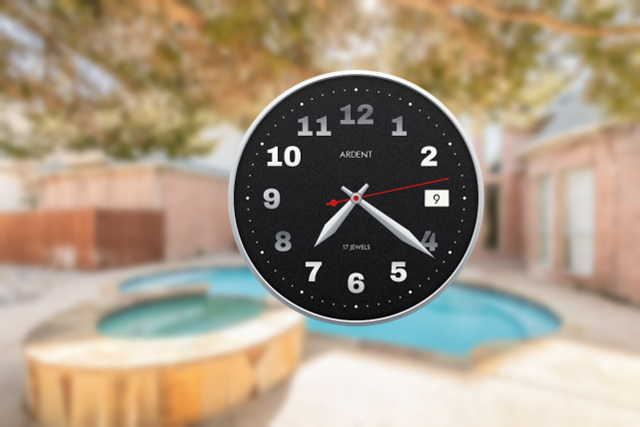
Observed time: 7:21:13
